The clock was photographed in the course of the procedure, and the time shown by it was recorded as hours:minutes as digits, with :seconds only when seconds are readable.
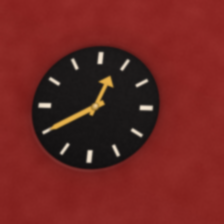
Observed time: 12:40
